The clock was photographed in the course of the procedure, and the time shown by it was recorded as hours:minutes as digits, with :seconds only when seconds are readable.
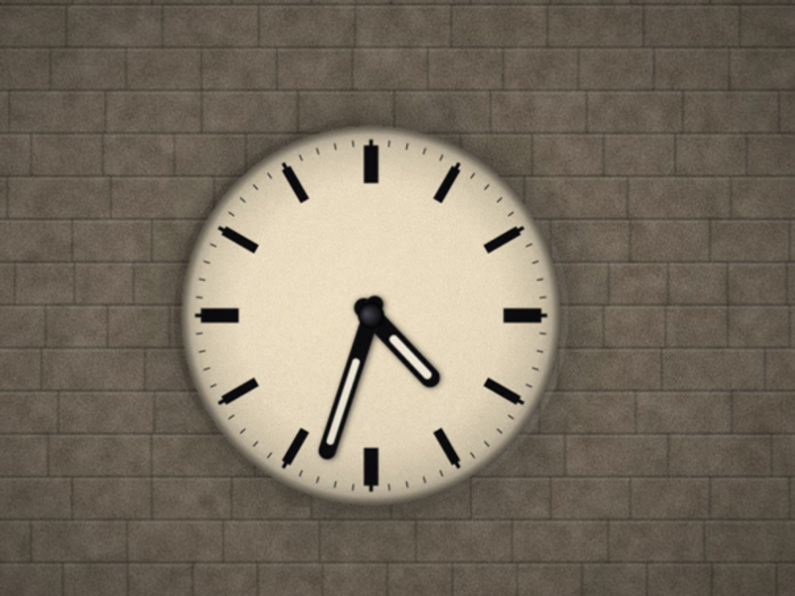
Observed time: 4:33
